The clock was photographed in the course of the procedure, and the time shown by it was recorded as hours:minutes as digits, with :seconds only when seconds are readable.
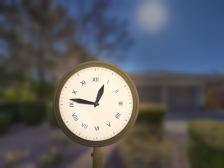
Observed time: 12:47
